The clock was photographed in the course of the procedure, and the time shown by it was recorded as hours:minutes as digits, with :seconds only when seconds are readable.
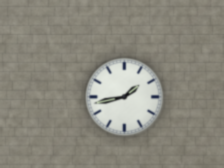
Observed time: 1:43
